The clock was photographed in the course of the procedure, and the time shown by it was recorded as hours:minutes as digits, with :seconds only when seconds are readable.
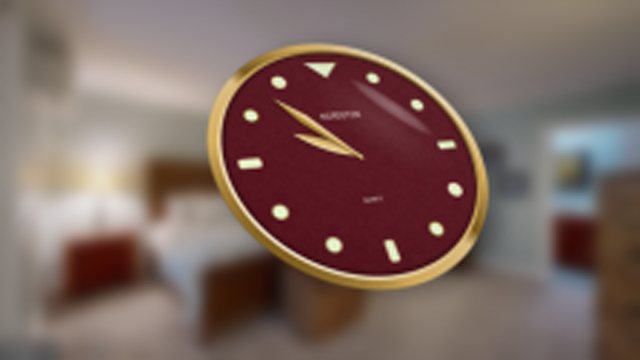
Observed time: 9:53
